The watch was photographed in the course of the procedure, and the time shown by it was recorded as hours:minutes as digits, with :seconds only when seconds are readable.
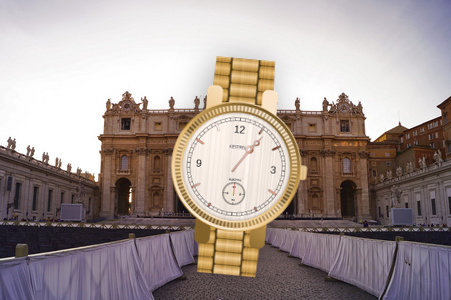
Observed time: 1:06
